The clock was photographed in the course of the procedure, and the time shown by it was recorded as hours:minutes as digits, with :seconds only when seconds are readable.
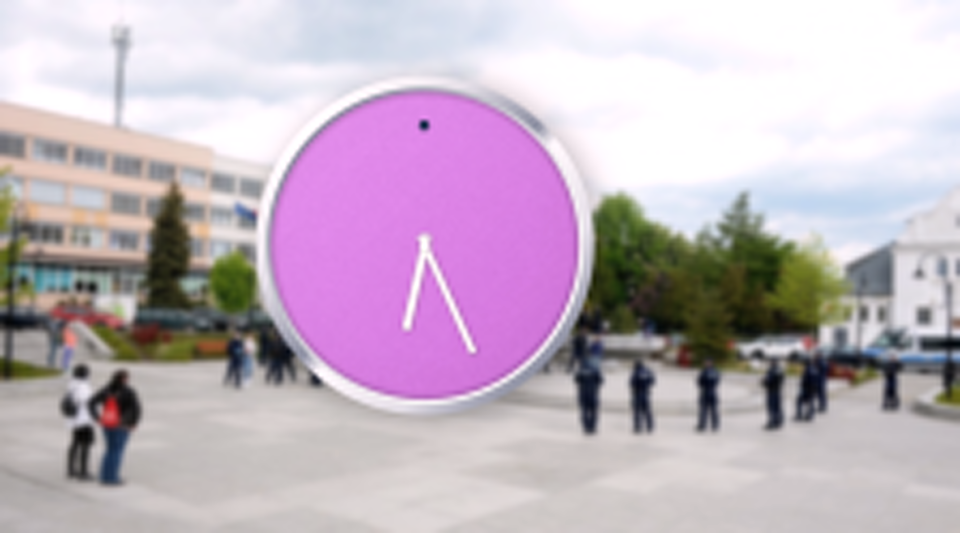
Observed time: 6:26
